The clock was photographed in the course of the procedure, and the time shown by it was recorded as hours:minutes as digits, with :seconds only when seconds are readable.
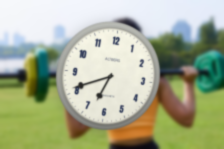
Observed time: 6:41
